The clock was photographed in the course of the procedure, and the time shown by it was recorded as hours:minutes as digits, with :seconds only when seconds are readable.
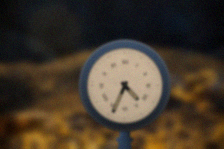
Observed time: 4:34
